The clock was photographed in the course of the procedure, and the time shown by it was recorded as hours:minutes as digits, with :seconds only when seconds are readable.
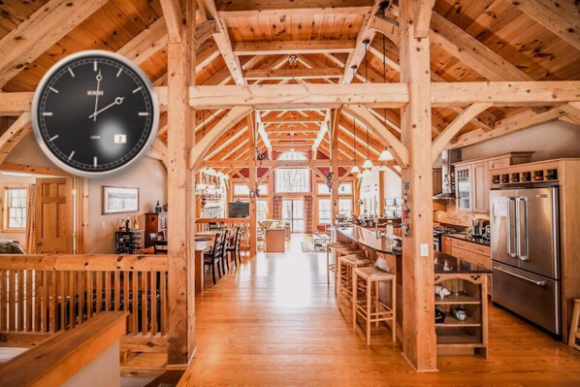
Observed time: 2:01
